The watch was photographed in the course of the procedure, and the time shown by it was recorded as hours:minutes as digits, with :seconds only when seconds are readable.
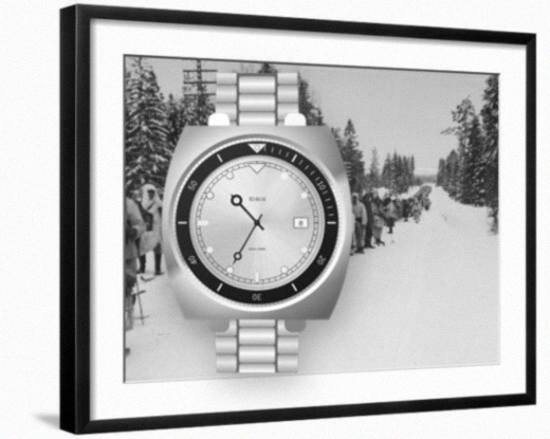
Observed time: 10:35
